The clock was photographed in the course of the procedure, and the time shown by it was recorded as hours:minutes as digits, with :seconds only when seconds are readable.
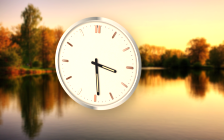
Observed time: 3:29
